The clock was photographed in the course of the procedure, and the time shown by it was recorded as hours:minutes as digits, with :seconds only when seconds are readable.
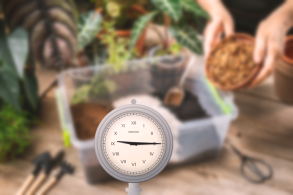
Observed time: 9:15
